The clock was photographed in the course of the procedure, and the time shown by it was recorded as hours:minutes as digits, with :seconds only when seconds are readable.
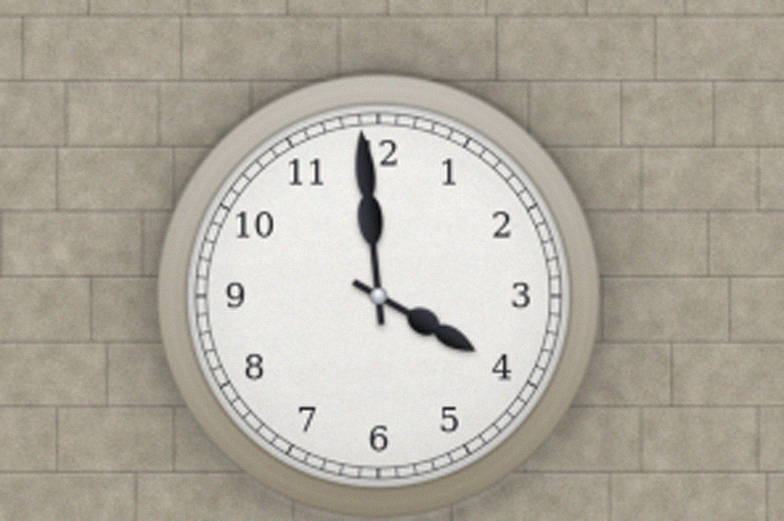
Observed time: 3:59
